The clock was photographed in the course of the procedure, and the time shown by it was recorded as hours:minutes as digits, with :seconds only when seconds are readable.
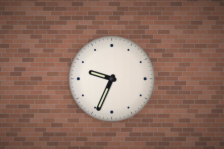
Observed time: 9:34
